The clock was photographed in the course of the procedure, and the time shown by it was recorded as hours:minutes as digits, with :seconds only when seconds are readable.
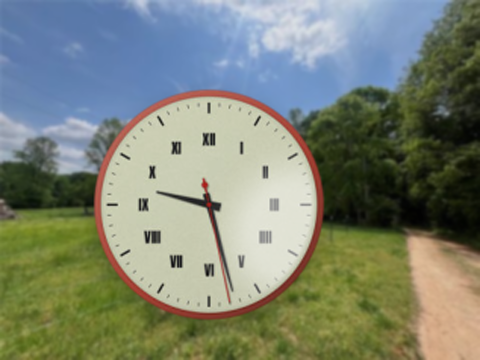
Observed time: 9:27:28
